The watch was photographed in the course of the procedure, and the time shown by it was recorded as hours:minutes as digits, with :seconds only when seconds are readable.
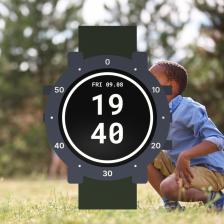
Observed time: 19:40
